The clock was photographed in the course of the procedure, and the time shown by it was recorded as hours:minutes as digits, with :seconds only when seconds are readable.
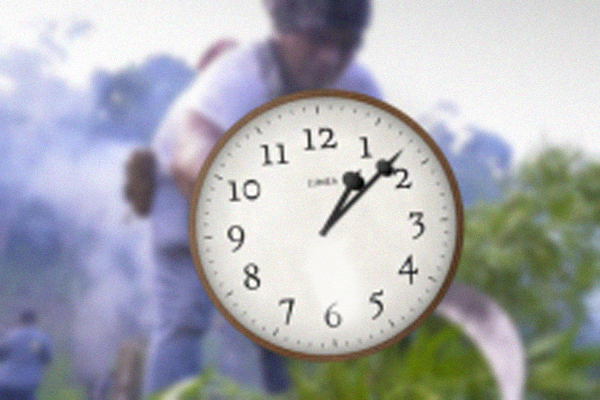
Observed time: 1:08
